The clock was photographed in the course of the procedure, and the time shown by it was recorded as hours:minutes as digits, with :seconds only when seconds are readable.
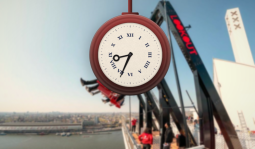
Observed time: 8:34
